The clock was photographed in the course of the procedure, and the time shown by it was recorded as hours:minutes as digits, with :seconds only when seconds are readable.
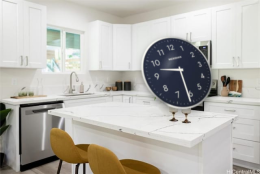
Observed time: 9:31
